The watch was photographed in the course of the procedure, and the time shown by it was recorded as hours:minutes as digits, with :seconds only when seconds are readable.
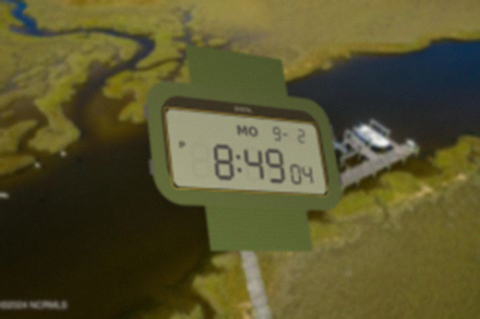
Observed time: 8:49:04
